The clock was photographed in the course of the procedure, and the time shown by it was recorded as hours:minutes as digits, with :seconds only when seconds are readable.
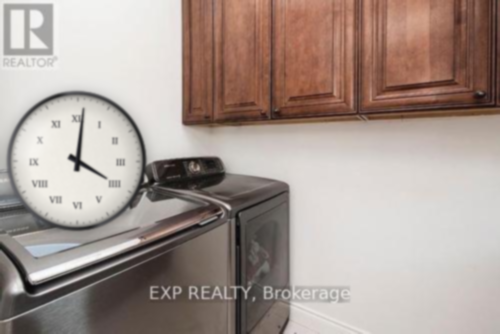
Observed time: 4:01
